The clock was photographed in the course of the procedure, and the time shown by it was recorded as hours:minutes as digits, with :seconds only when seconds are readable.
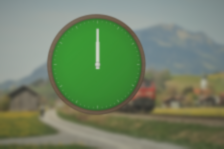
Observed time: 12:00
